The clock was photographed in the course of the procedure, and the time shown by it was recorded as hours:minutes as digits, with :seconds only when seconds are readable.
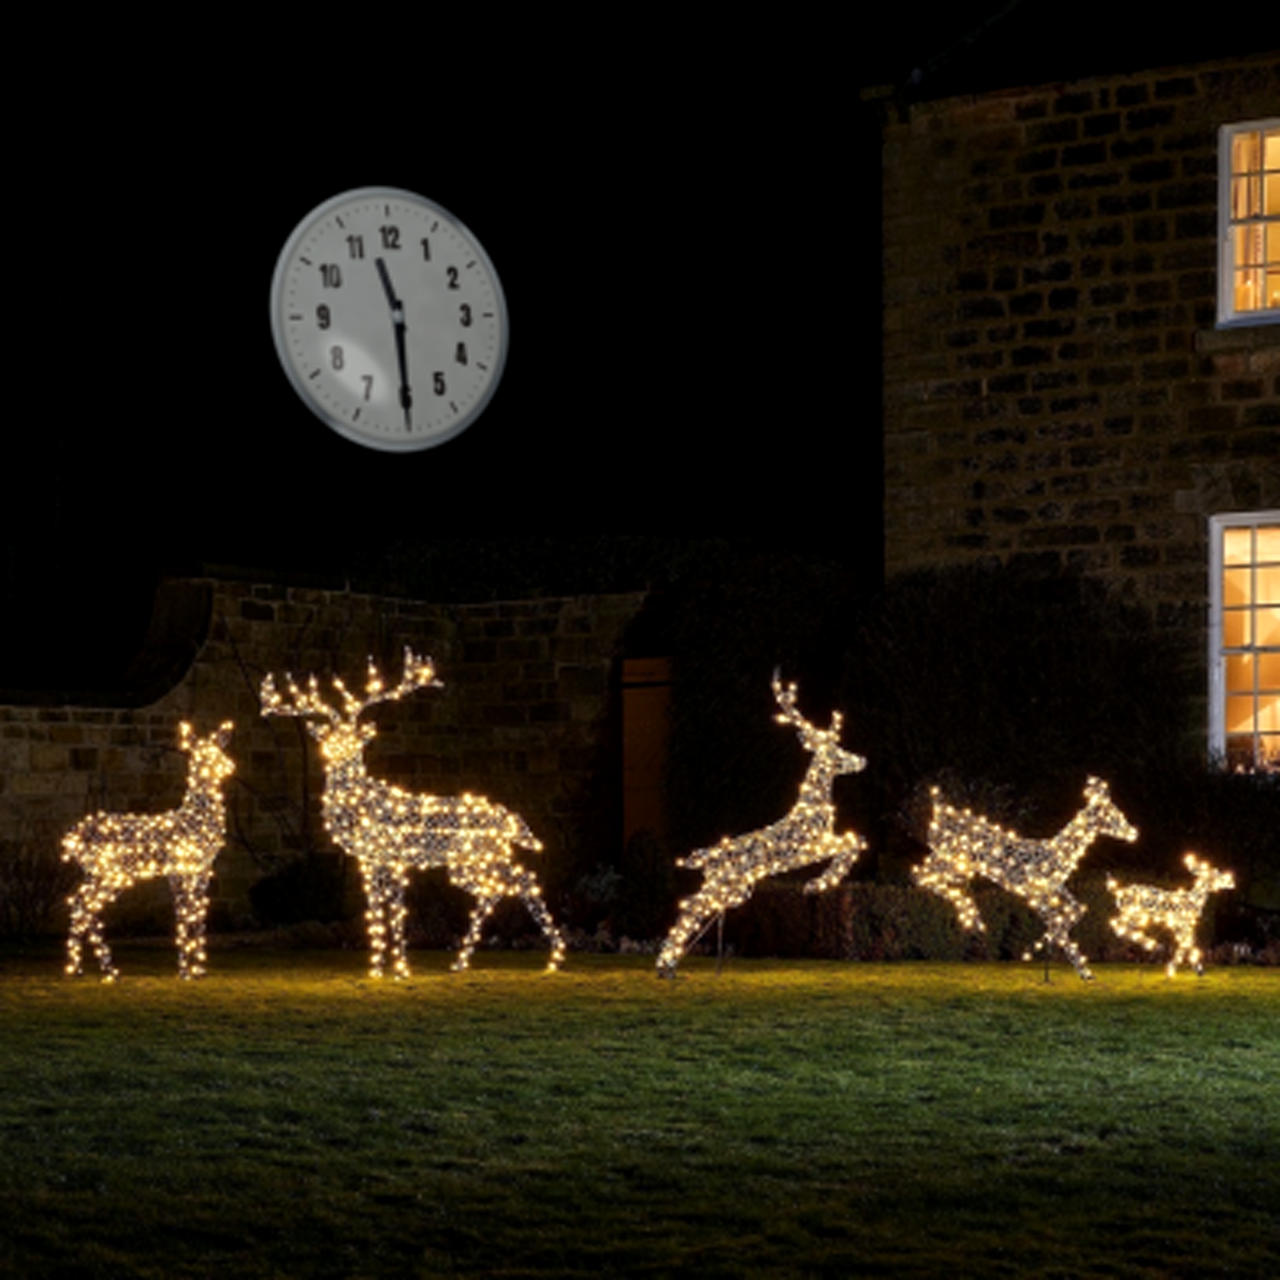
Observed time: 11:30
